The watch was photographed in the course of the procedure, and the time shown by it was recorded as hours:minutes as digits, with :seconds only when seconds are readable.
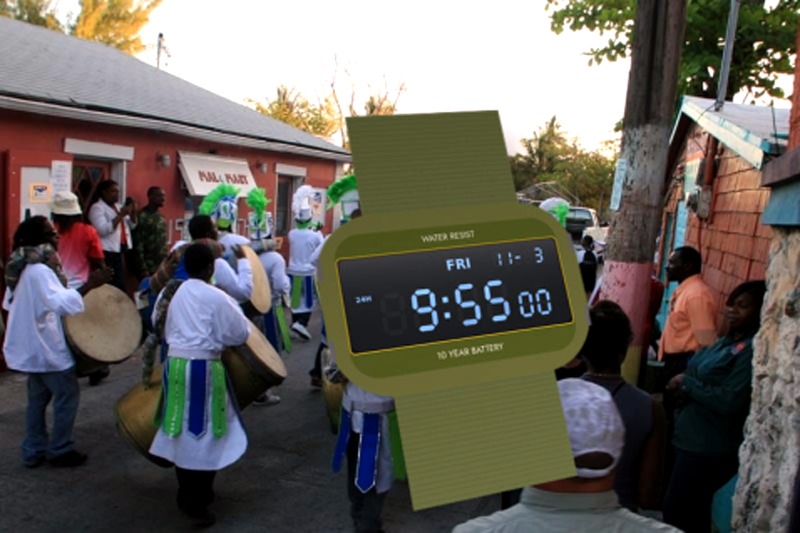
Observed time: 9:55:00
